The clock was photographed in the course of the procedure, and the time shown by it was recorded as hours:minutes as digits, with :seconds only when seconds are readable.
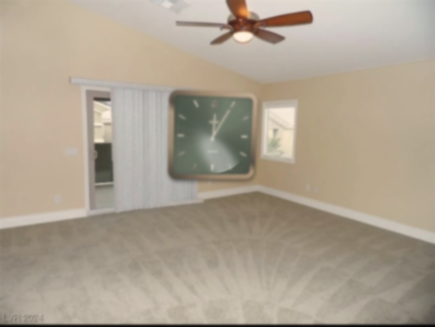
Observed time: 12:05
